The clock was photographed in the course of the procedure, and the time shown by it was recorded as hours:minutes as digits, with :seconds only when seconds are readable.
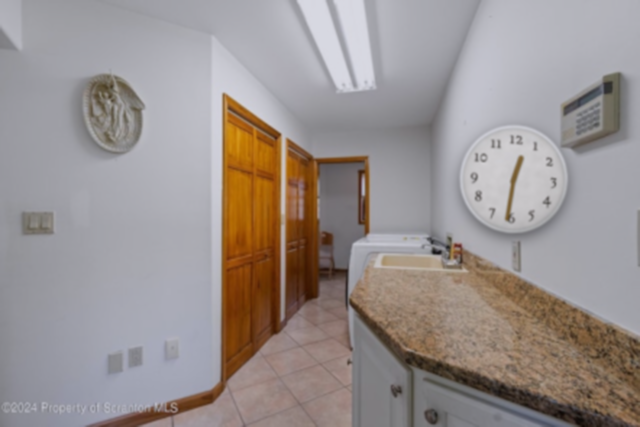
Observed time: 12:31
